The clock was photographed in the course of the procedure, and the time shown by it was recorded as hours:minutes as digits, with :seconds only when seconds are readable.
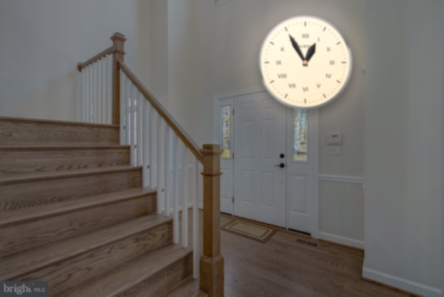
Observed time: 12:55
